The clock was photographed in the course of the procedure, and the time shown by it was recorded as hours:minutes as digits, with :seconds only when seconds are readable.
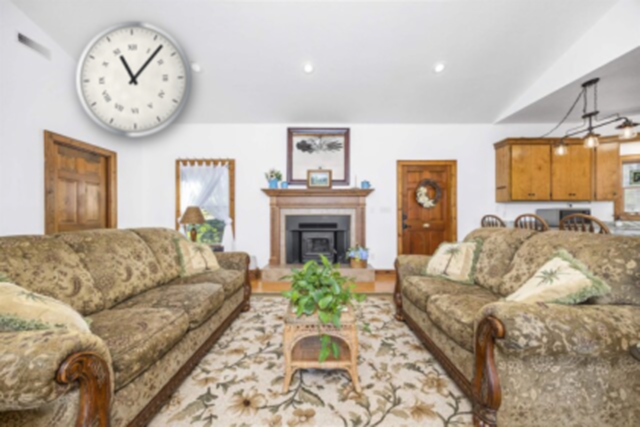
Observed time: 11:07
